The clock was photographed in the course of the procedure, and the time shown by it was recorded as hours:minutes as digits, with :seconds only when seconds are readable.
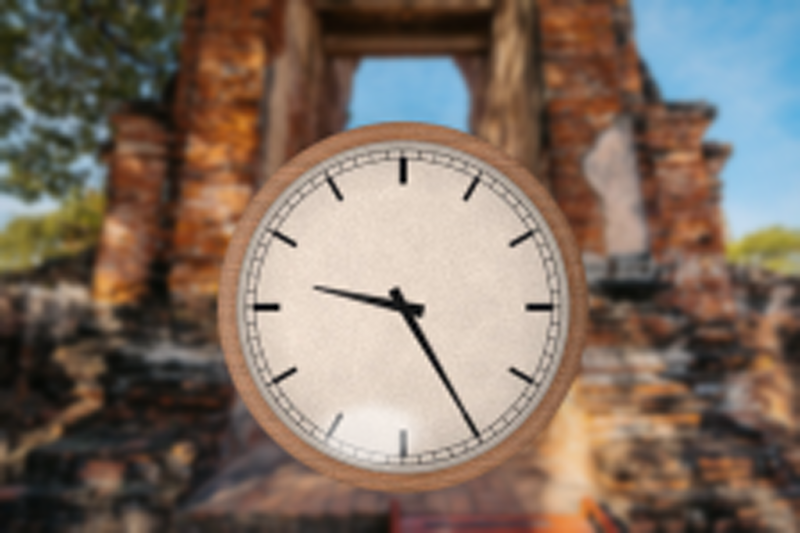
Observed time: 9:25
